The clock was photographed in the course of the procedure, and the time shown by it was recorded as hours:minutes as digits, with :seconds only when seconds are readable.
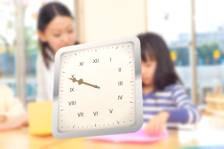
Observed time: 9:49
